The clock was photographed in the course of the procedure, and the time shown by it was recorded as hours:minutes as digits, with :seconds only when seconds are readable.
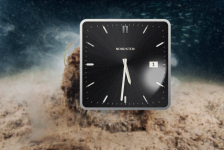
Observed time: 5:31
